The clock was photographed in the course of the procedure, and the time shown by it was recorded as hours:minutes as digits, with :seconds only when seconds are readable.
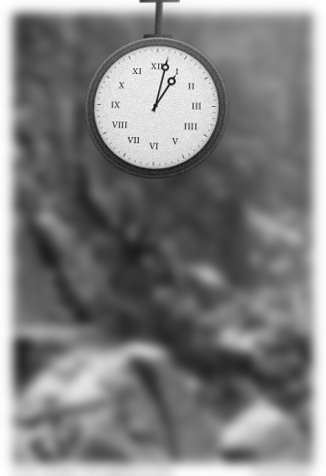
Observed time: 1:02
